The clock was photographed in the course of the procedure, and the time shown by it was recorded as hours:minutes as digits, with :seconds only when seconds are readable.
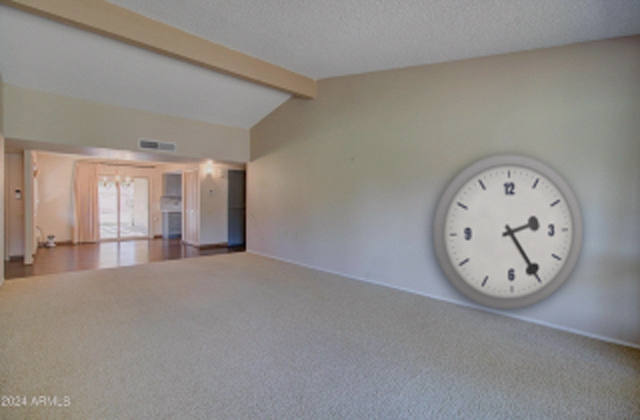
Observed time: 2:25
